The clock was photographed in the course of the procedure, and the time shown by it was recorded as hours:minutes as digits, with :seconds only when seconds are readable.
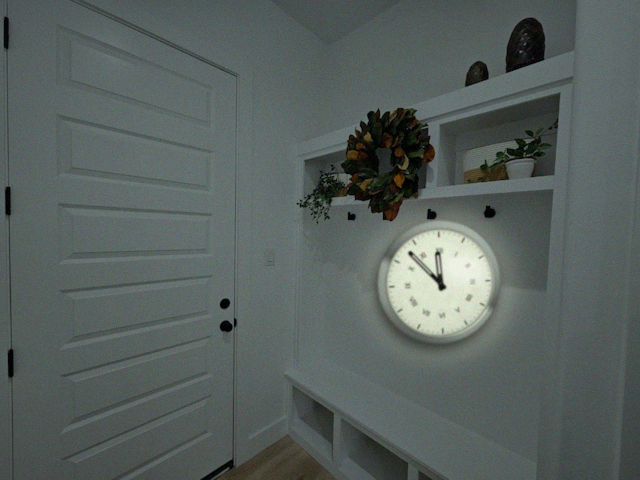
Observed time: 11:53
